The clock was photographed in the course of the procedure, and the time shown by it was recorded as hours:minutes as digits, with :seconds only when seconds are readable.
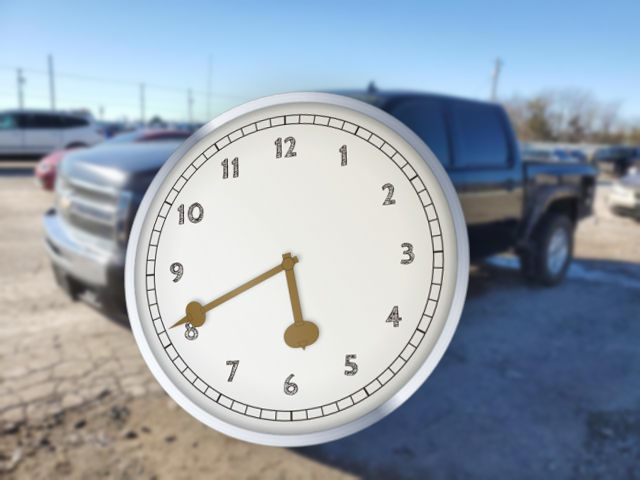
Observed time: 5:41
